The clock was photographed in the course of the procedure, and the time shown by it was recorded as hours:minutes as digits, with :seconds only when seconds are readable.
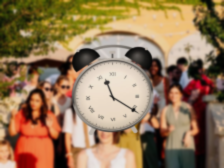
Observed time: 11:21
